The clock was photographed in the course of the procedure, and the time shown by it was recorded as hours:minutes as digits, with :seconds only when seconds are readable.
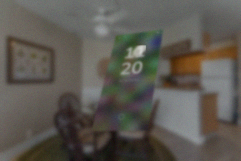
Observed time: 11:20
